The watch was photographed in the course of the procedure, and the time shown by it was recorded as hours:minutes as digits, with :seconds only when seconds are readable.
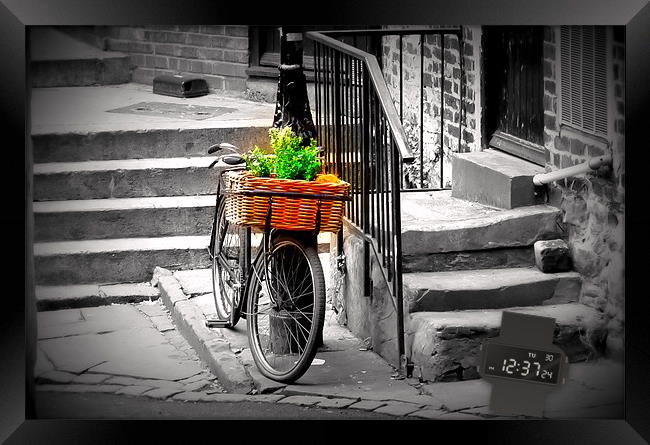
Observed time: 12:37:24
